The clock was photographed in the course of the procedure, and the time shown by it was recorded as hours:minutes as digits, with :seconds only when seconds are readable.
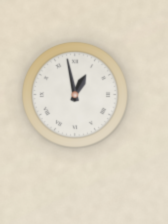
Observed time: 12:58
